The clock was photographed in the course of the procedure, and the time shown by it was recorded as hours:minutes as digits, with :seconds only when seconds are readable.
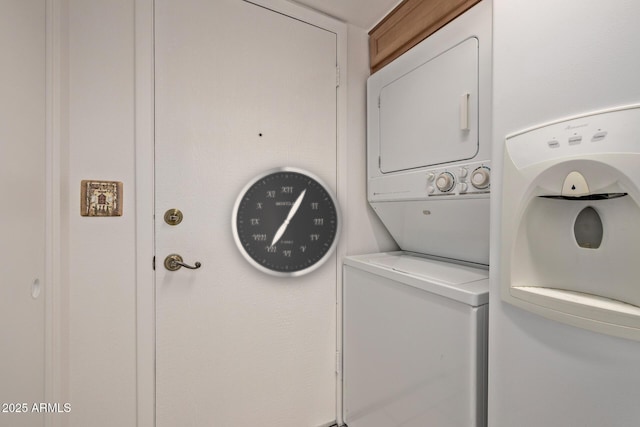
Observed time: 7:05
